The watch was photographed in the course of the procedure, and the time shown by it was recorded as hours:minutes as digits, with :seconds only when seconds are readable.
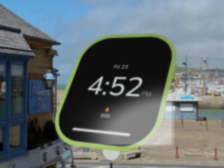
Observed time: 4:52
